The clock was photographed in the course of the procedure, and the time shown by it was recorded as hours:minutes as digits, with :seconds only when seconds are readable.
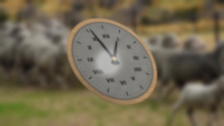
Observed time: 12:56
